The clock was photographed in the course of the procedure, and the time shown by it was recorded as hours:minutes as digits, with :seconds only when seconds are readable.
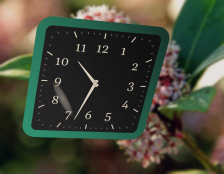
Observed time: 10:33
